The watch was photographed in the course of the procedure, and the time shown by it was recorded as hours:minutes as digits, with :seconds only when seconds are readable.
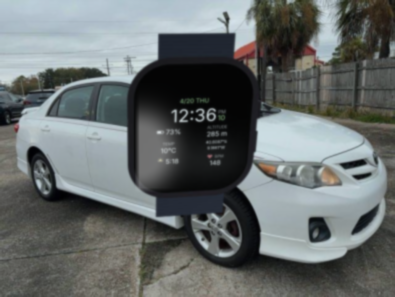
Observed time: 12:36
